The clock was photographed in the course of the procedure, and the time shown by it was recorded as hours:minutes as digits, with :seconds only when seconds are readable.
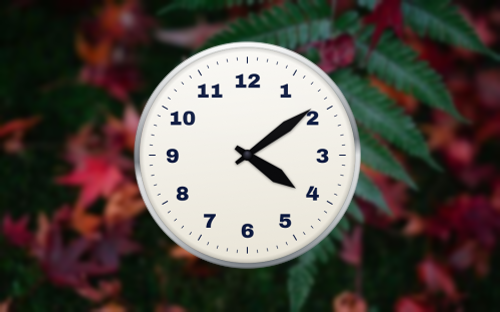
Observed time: 4:09
